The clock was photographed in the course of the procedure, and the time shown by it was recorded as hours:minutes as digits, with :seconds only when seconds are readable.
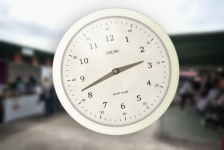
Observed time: 2:42
